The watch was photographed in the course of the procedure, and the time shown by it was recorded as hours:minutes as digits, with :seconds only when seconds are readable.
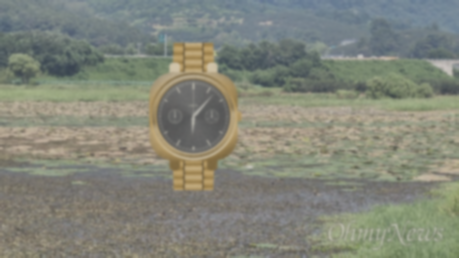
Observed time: 6:07
